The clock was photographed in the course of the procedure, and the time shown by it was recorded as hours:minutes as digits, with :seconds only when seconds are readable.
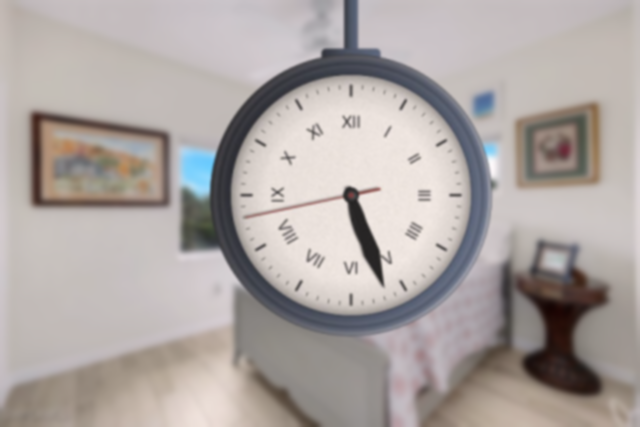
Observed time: 5:26:43
